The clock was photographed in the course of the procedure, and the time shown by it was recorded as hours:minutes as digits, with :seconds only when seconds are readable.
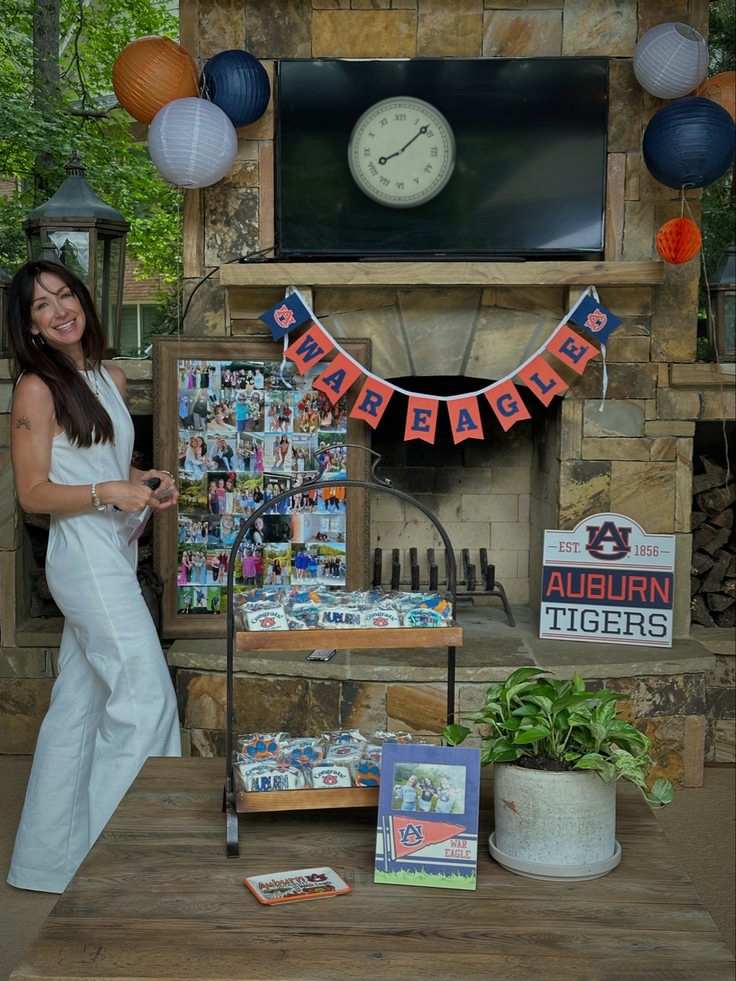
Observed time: 8:08
